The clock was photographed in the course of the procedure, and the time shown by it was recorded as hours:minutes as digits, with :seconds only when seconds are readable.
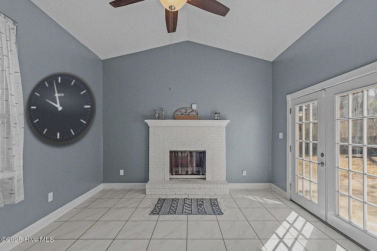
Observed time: 9:58
